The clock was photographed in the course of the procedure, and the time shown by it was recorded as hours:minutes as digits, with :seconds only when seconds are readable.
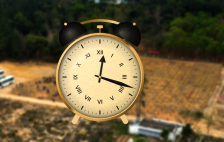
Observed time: 12:18
